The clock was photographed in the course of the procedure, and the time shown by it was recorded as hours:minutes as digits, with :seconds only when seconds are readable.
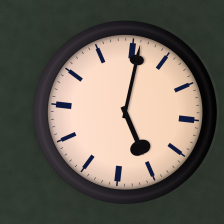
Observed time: 5:01
